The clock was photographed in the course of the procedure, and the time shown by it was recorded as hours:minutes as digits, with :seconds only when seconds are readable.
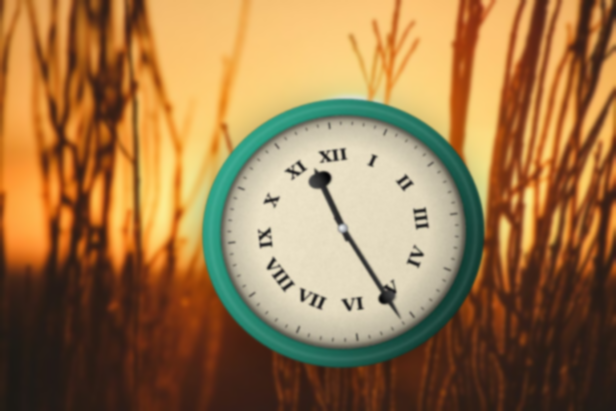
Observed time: 11:26
